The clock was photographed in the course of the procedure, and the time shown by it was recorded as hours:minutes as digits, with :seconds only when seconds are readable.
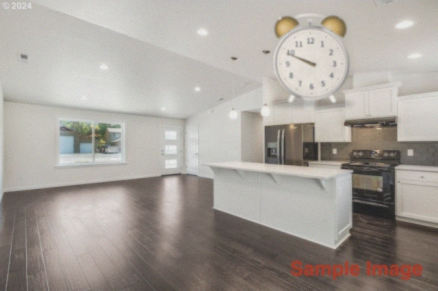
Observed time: 9:49
